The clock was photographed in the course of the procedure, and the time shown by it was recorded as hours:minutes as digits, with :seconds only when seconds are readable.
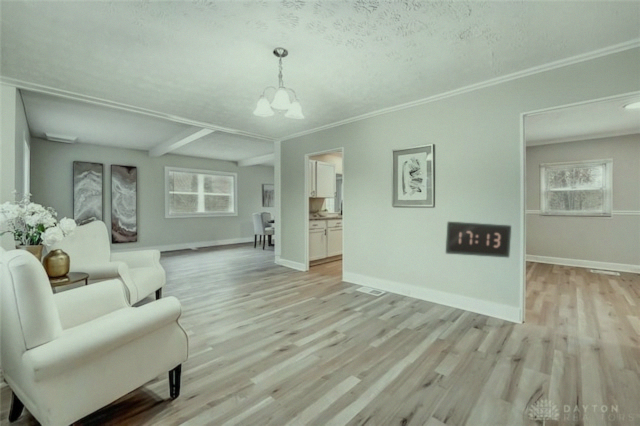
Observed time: 17:13
